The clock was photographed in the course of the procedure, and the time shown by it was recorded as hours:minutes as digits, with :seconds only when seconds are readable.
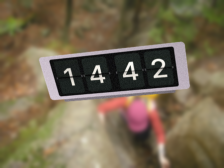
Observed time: 14:42
